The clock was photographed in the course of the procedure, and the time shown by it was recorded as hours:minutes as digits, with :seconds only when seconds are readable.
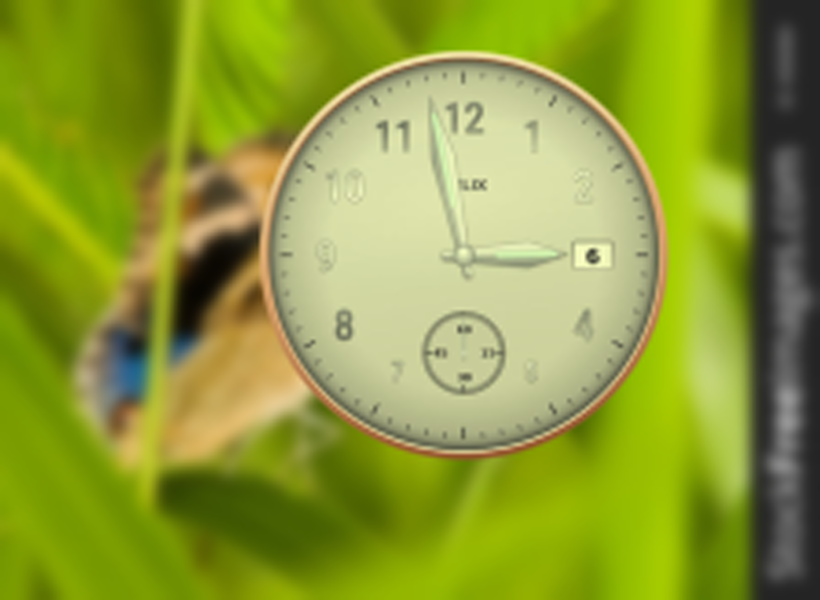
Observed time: 2:58
